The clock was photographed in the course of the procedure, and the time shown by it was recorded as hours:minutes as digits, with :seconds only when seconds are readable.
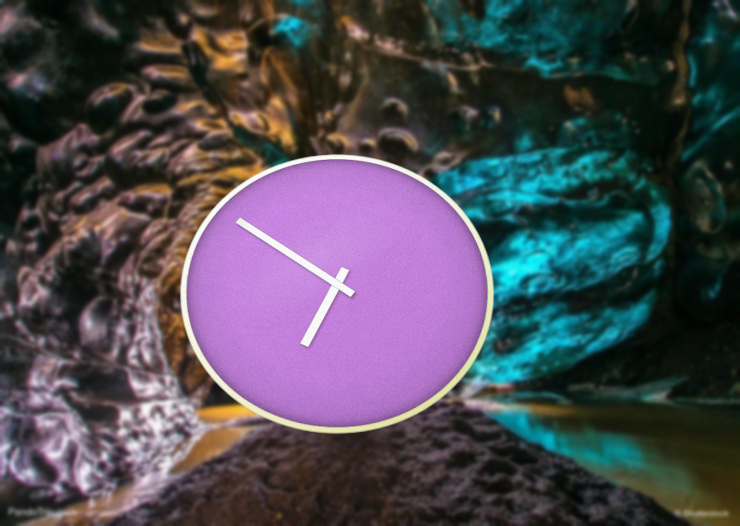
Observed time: 6:51
